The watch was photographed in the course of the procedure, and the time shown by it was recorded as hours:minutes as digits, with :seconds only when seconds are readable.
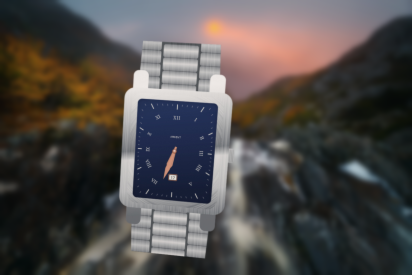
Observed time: 6:33
